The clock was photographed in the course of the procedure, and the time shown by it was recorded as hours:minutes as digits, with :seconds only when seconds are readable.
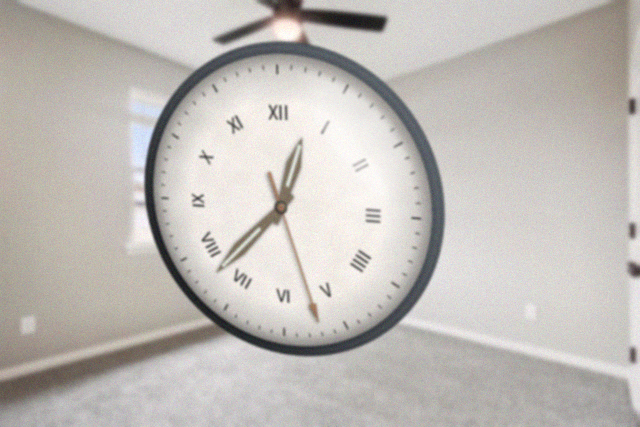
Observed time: 12:37:27
